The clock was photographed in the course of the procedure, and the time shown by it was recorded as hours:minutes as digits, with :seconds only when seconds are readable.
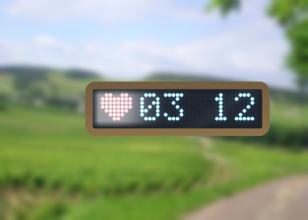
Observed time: 3:12
